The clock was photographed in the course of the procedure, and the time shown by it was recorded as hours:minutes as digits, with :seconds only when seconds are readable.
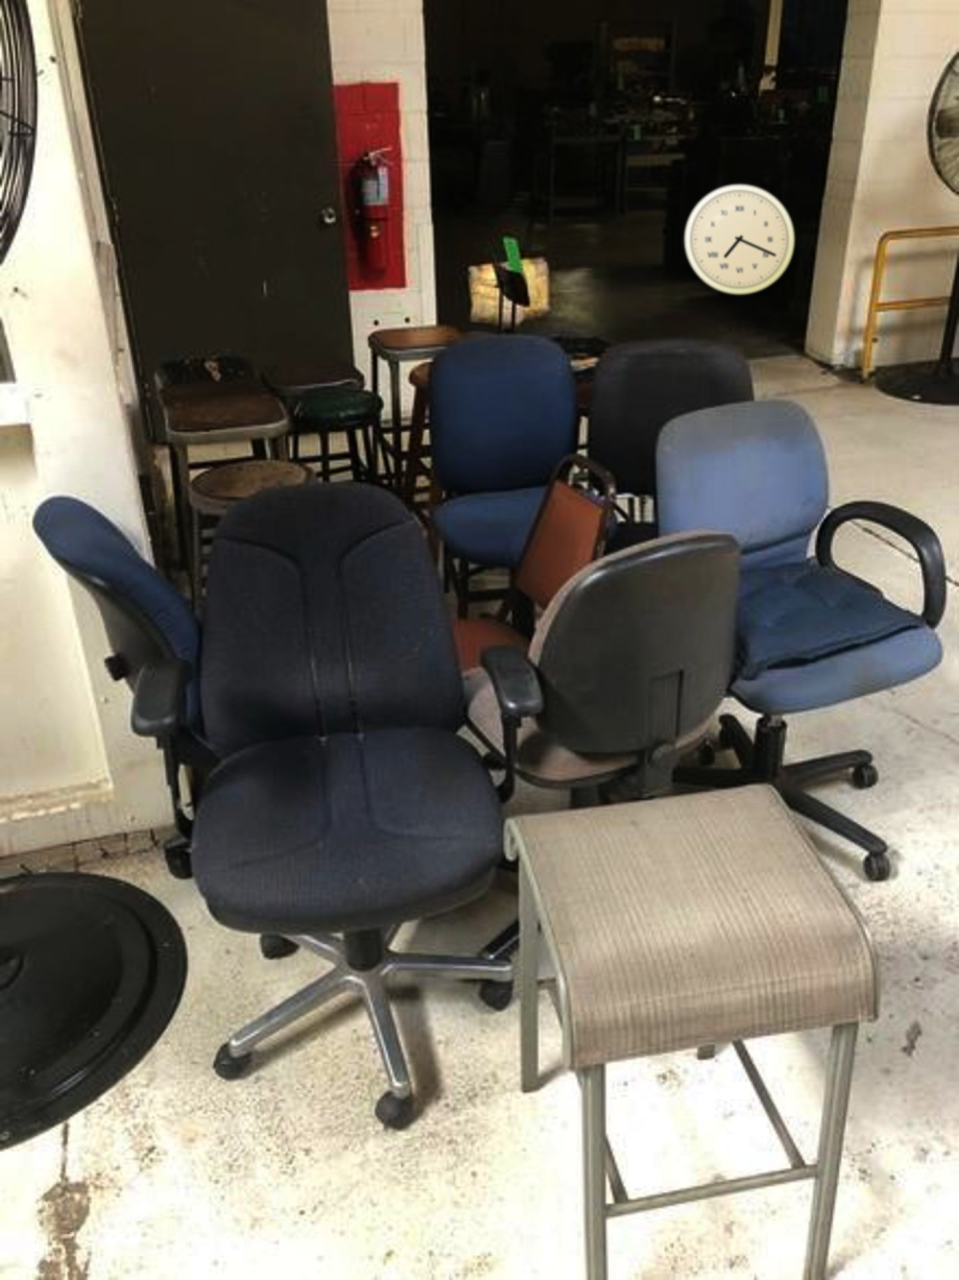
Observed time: 7:19
